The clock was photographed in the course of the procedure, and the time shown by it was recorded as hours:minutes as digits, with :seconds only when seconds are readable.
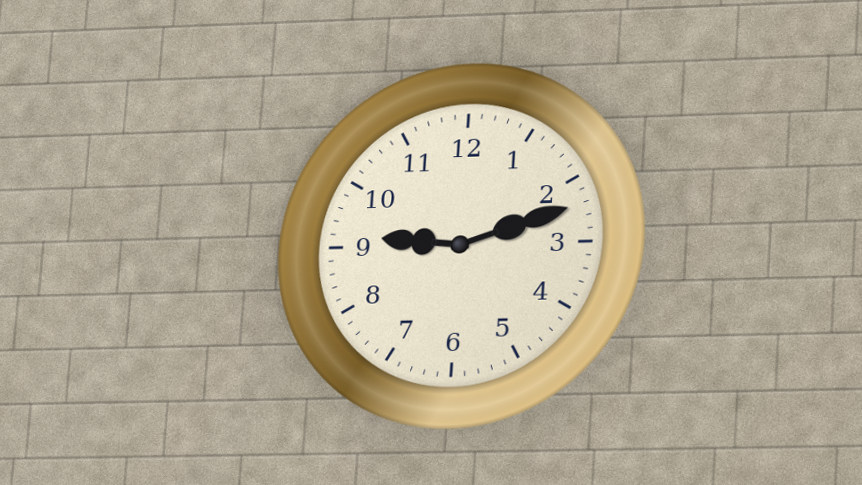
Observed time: 9:12
